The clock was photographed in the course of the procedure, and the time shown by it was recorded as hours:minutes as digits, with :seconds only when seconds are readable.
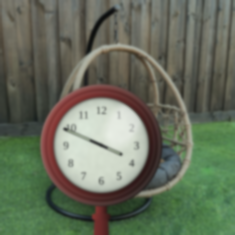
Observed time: 3:49
